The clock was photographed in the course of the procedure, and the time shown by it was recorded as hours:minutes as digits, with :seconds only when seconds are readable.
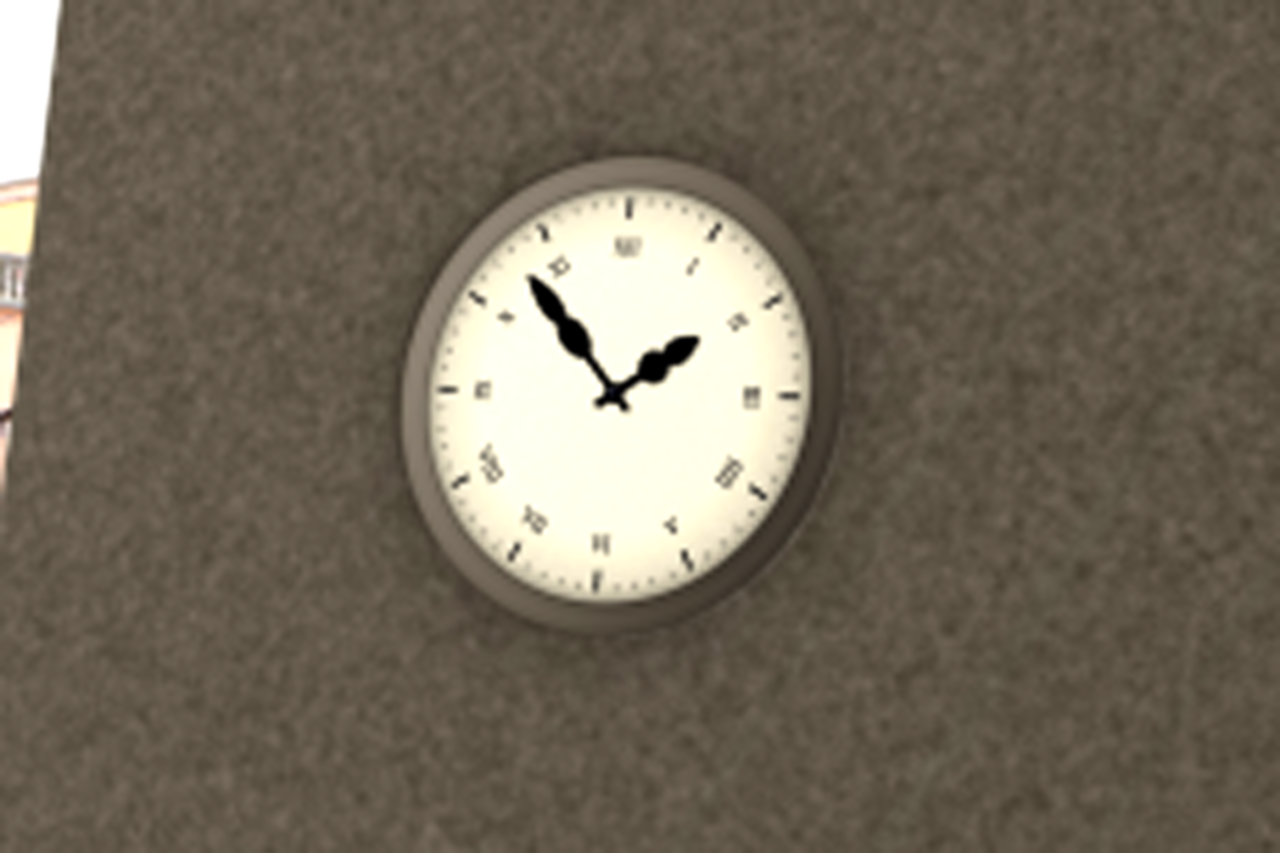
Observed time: 1:53
